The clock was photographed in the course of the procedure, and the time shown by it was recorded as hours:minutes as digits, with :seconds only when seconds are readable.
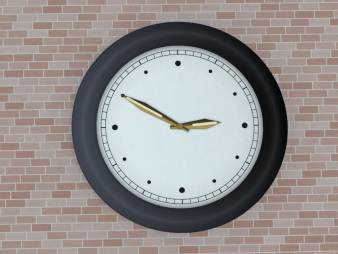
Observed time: 2:50
